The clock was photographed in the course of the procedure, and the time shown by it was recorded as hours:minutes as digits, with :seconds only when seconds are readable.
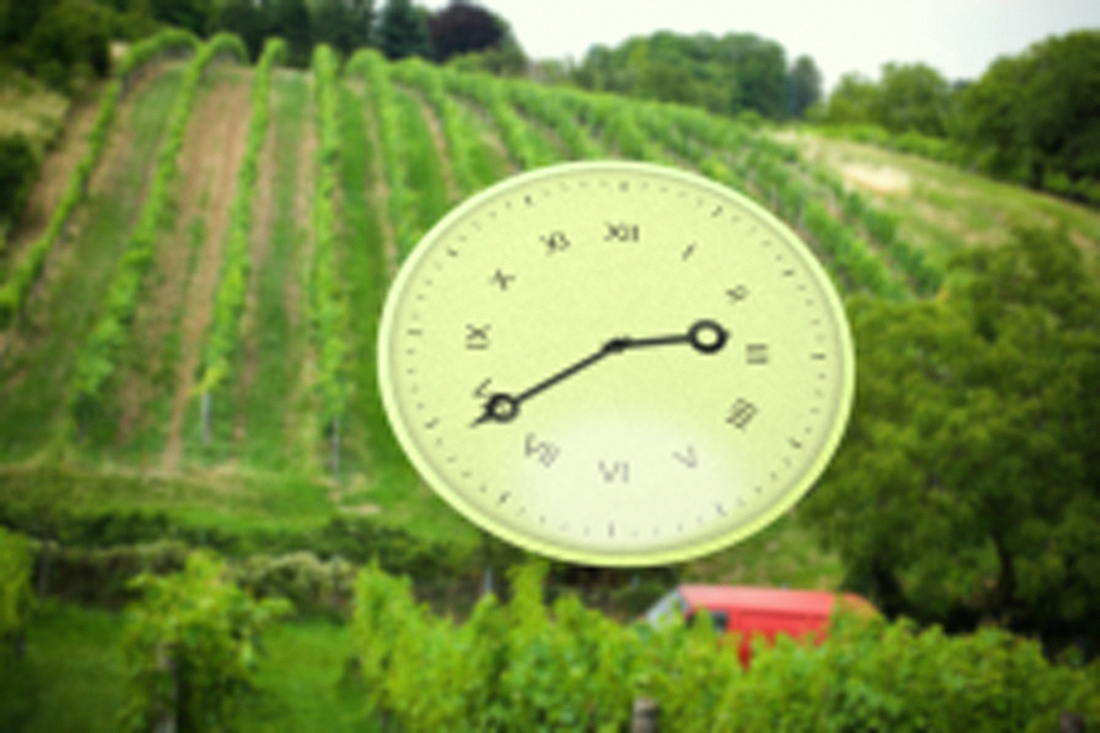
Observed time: 2:39
